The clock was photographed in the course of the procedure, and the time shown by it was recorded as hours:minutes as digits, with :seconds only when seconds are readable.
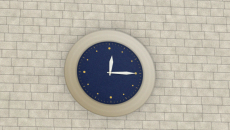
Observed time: 12:15
